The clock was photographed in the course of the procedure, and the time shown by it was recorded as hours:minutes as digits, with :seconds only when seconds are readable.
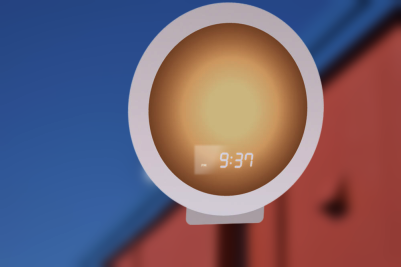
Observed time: 9:37
